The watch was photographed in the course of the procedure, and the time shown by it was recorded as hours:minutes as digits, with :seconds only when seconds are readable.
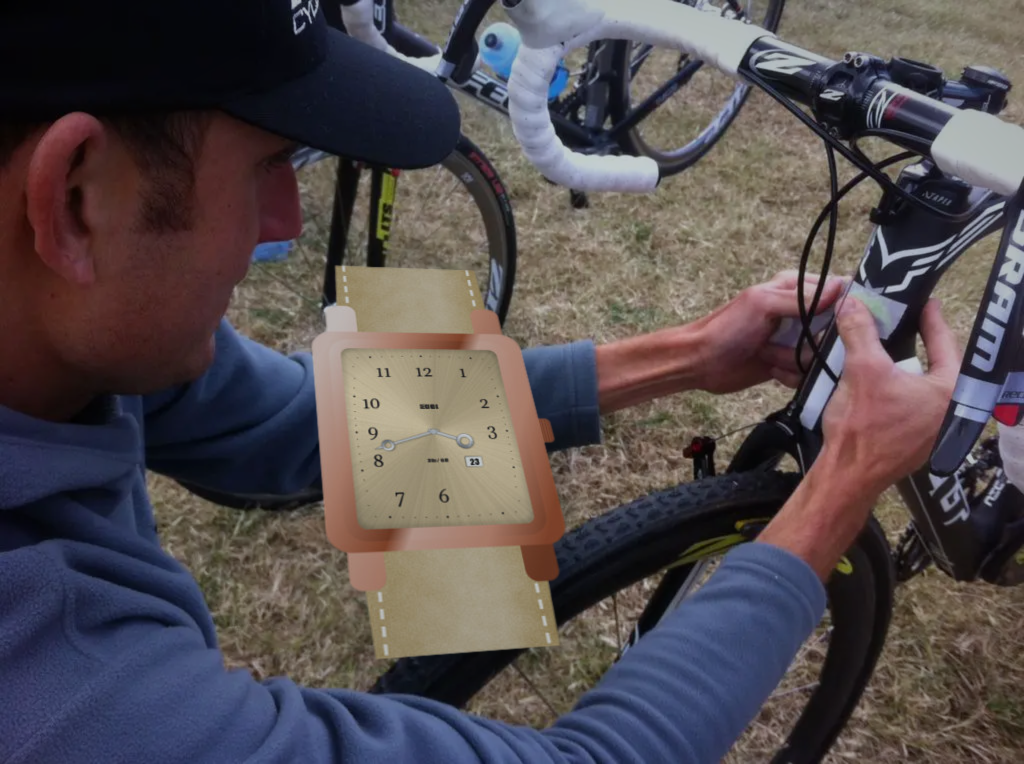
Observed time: 3:42
